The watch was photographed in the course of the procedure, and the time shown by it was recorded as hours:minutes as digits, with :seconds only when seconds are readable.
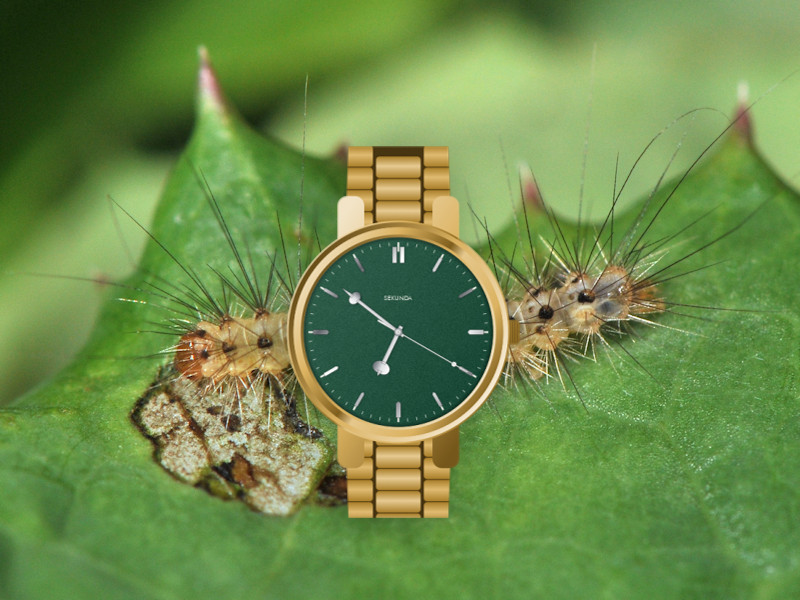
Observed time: 6:51:20
